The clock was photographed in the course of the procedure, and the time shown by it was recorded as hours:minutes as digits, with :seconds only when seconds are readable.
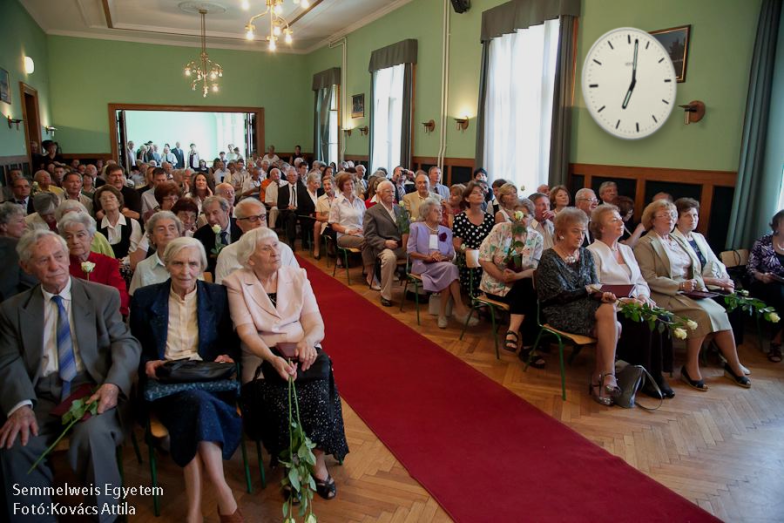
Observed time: 7:02
